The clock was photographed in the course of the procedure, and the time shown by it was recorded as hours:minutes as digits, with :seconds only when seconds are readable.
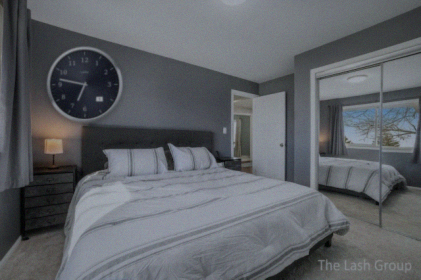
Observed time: 6:47
